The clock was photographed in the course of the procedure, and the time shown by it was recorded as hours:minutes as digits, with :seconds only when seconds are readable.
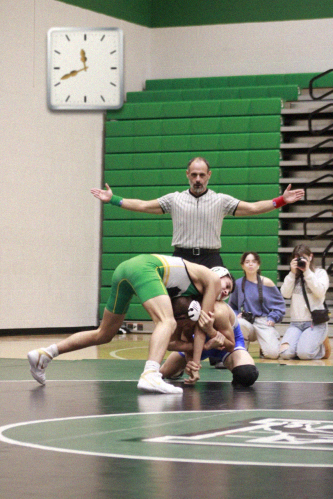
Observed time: 11:41
